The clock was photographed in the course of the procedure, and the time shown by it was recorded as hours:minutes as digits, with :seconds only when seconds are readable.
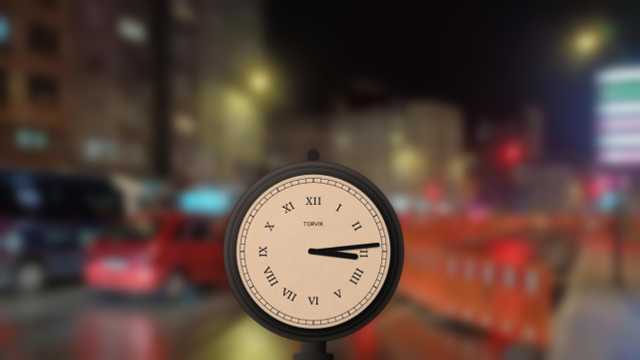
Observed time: 3:14
